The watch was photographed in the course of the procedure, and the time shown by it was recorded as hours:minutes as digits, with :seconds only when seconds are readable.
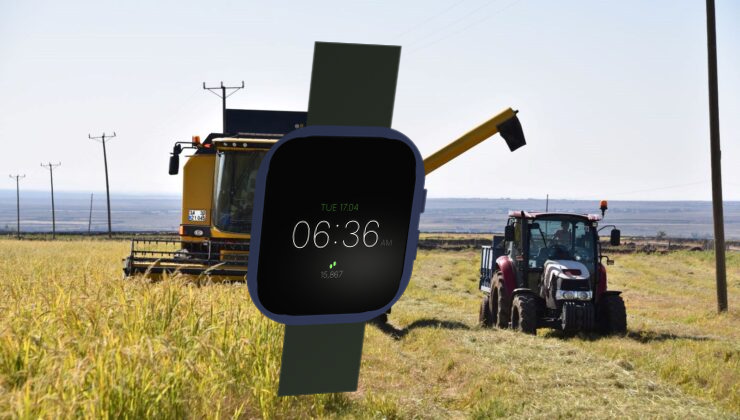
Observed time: 6:36
